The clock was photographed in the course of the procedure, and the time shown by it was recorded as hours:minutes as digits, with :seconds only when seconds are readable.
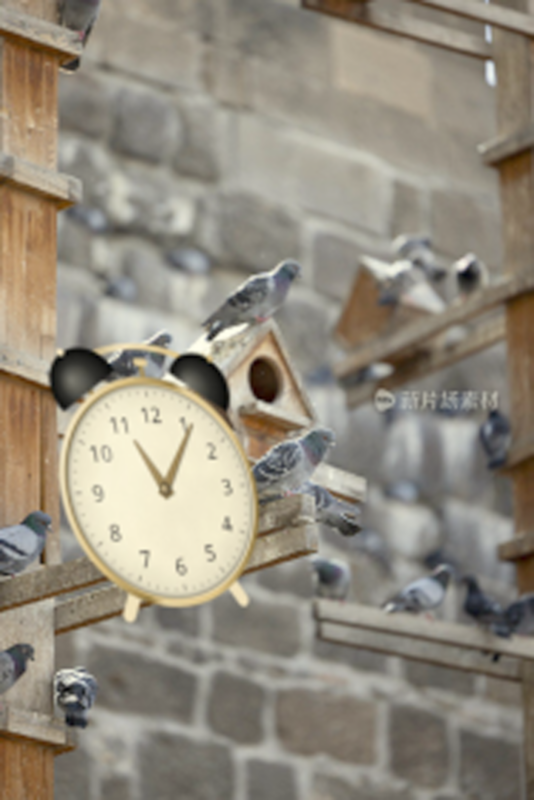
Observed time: 11:06
